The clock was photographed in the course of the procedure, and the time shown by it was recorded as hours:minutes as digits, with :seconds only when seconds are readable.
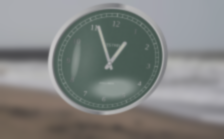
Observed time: 12:56
